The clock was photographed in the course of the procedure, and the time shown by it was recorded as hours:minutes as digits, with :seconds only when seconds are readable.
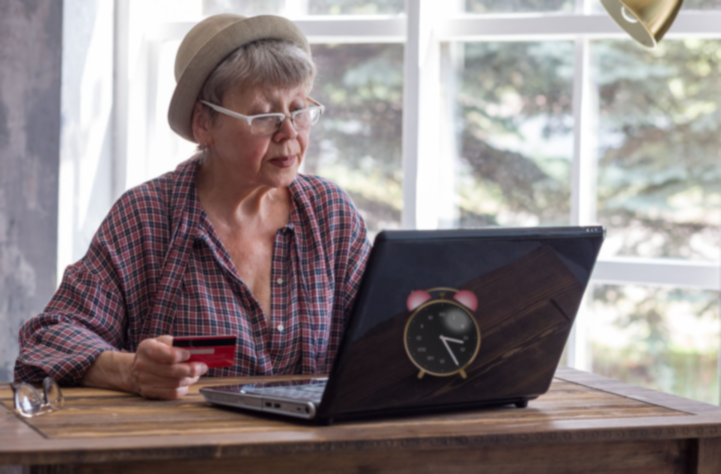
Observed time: 3:25
